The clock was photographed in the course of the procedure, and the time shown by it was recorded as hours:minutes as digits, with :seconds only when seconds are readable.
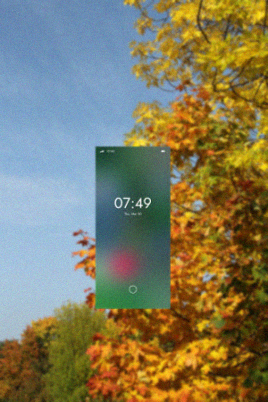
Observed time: 7:49
